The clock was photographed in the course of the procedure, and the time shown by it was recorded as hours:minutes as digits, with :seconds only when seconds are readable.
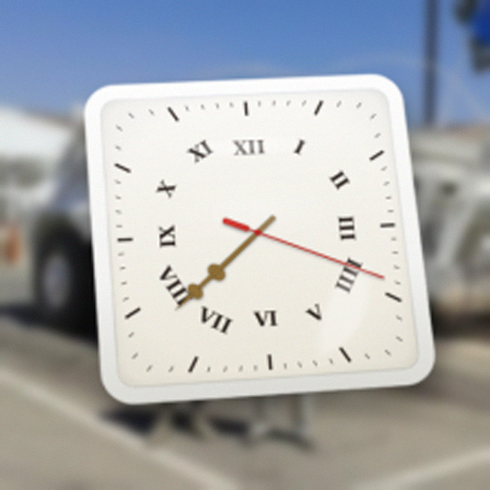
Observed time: 7:38:19
